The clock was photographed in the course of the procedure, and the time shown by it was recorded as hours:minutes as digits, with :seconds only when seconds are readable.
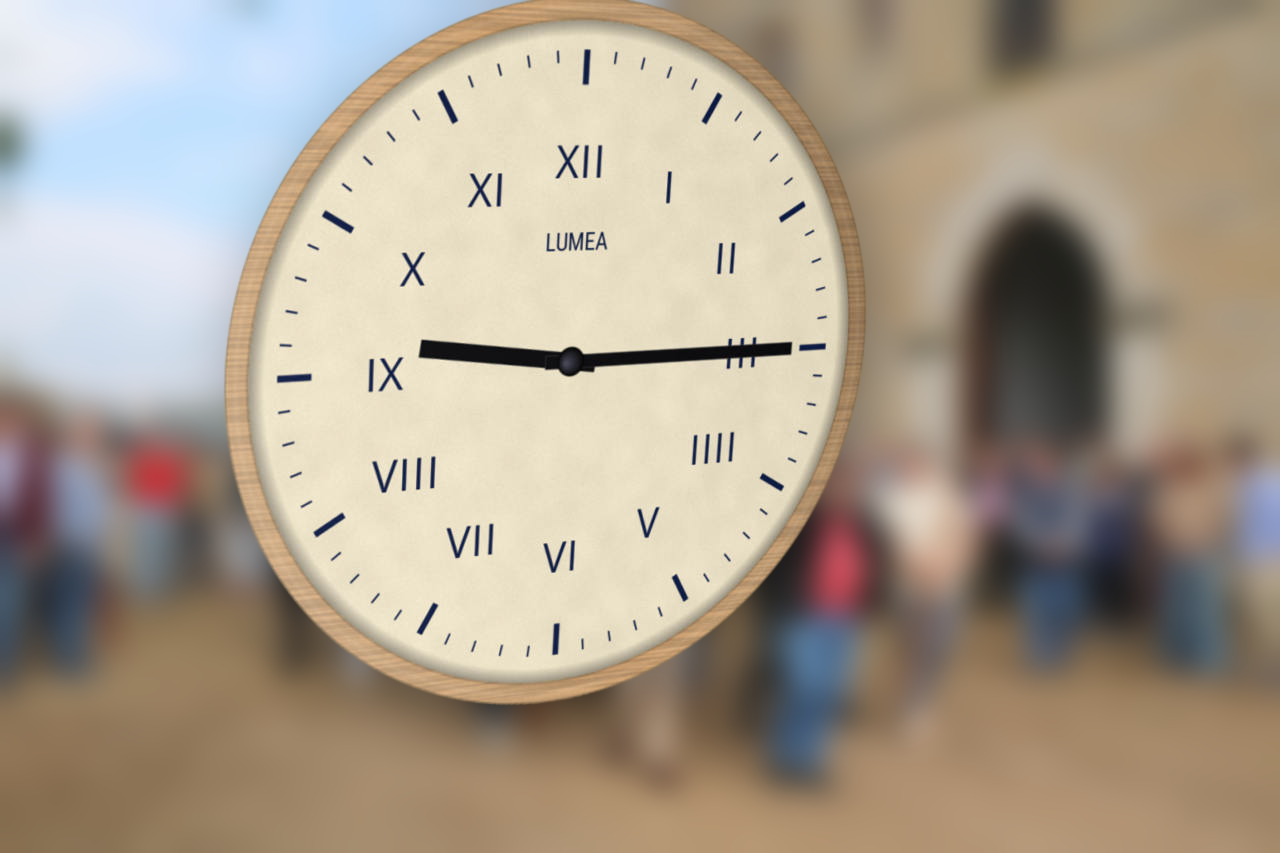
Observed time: 9:15
